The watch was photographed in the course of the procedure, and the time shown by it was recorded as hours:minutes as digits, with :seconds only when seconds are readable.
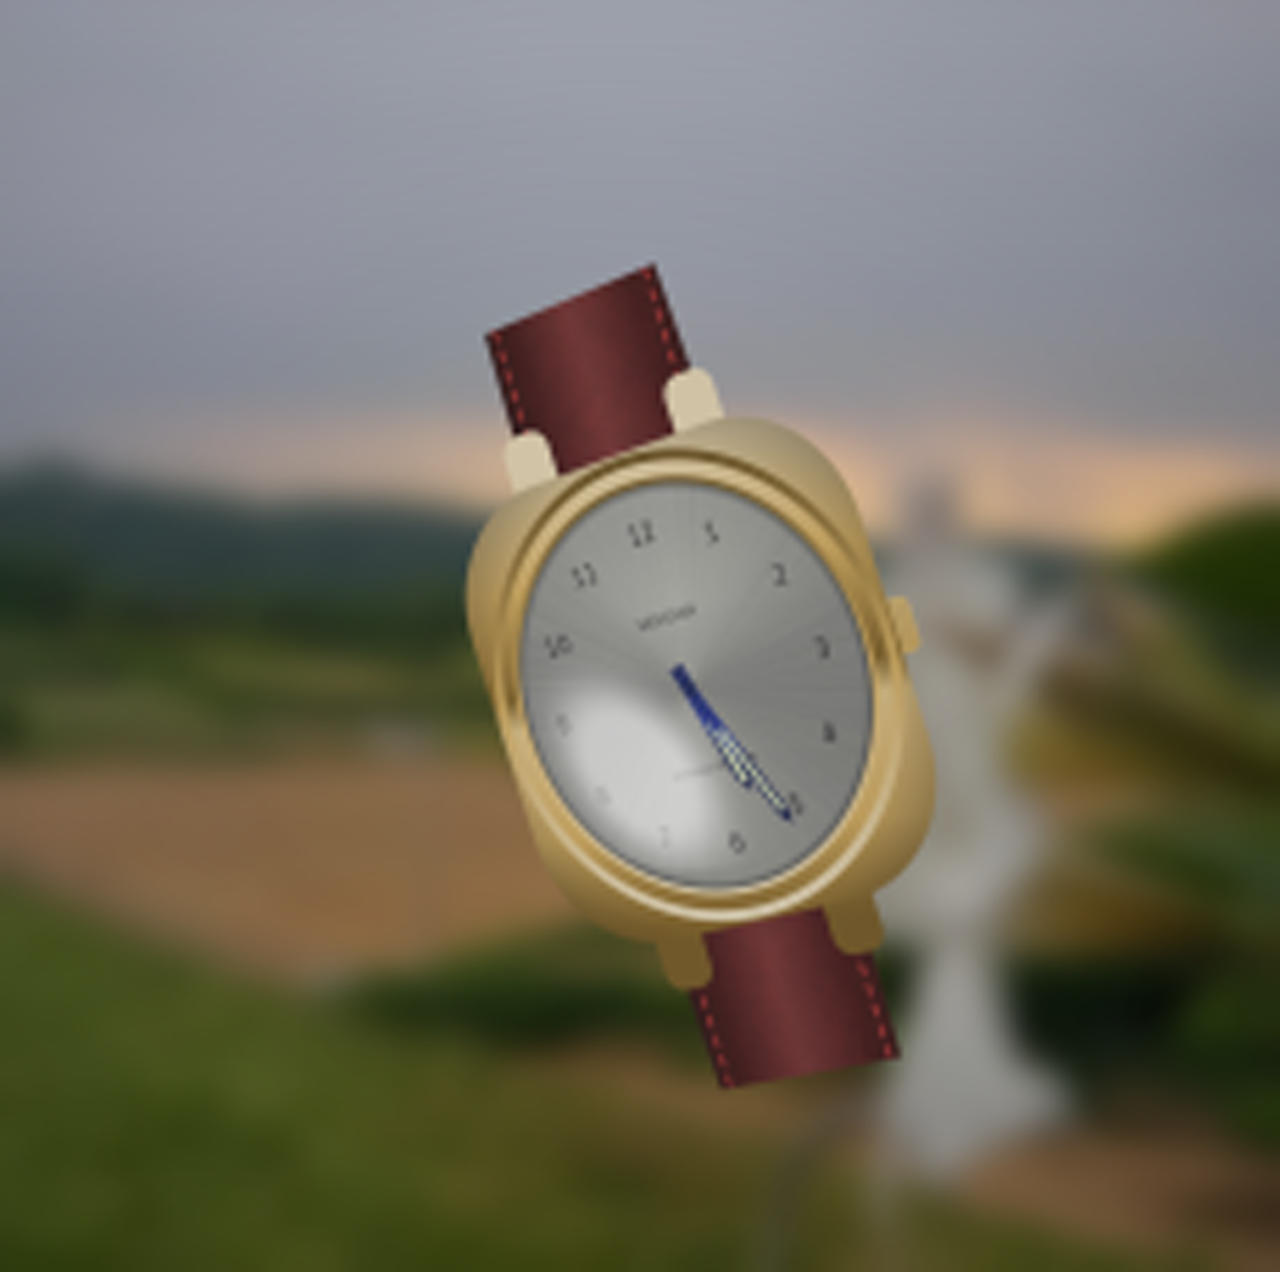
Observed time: 5:26
